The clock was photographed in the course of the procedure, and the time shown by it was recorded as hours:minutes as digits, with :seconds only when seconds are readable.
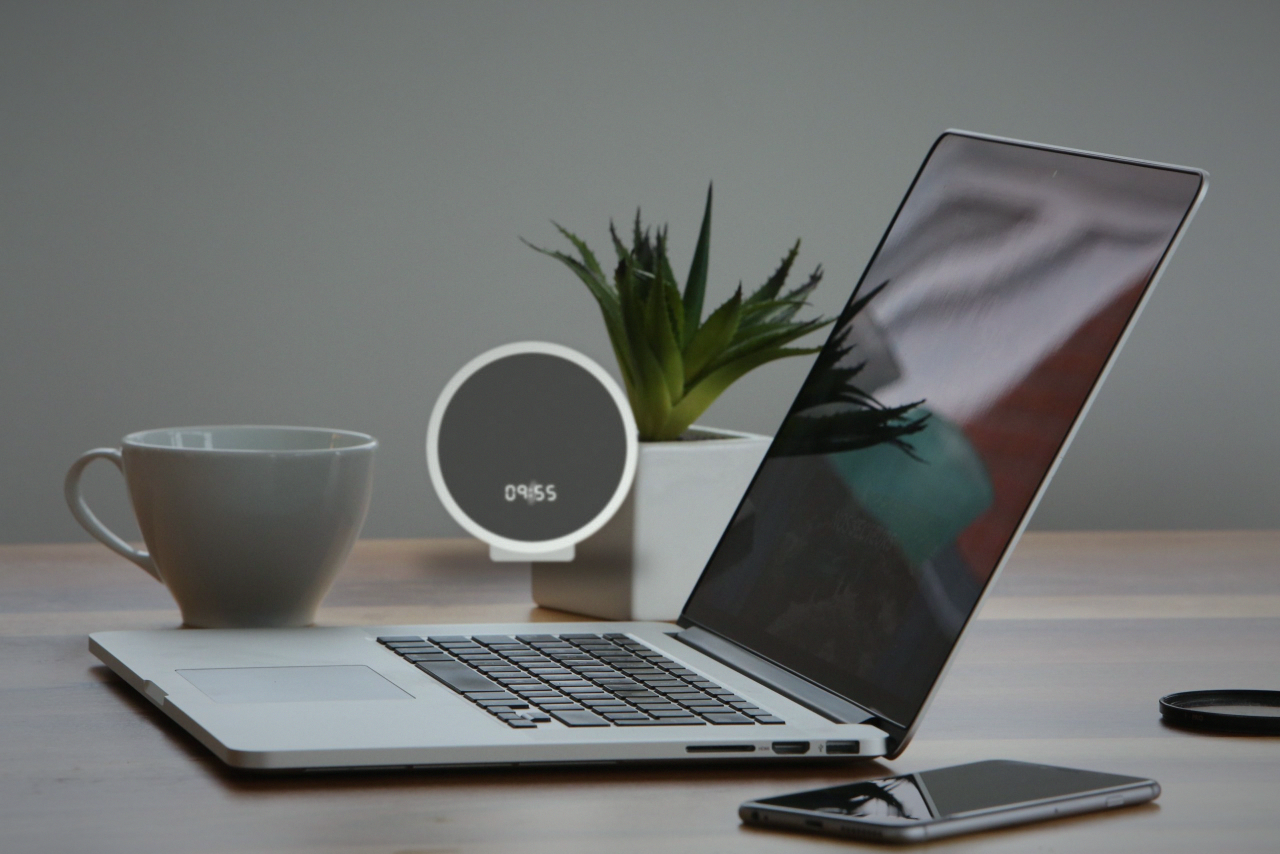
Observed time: 9:55
